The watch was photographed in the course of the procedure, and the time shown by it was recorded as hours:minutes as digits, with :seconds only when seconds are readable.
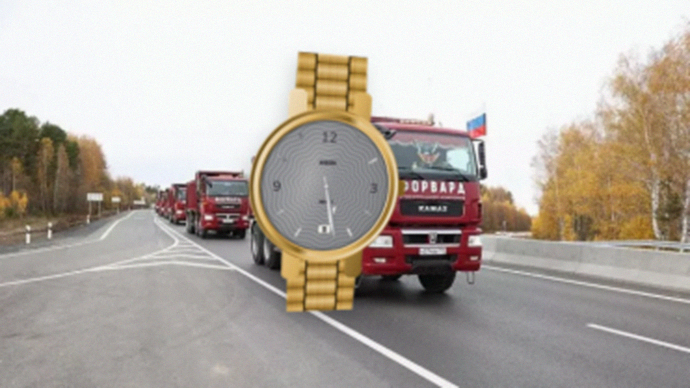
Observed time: 5:28
